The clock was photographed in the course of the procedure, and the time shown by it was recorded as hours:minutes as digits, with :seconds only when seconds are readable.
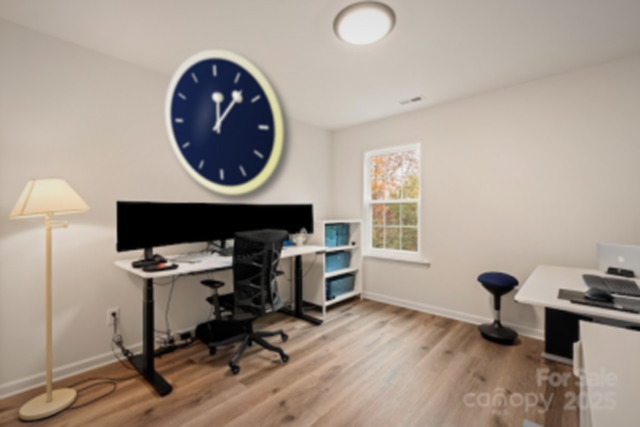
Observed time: 12:07
